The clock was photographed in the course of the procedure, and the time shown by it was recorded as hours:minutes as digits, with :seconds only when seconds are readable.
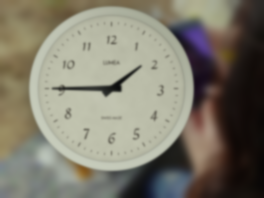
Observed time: 1:45
